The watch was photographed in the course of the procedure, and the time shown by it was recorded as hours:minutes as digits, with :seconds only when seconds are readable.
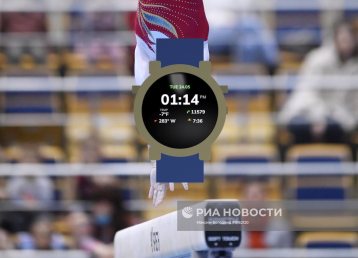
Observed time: 1:14
